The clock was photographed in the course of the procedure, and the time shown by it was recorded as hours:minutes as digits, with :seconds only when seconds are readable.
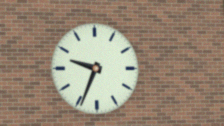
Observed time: 9:34
